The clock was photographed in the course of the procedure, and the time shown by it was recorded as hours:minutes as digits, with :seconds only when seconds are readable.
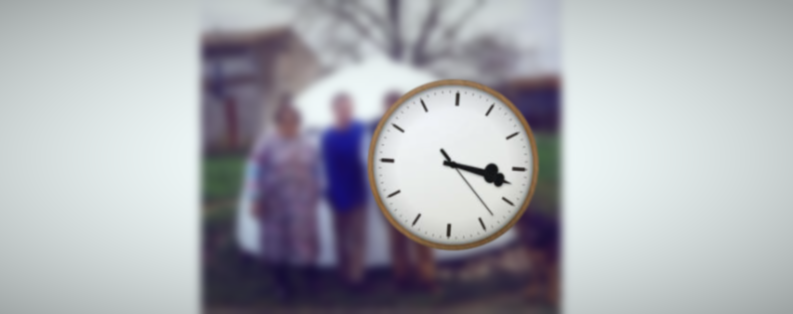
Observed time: 3:17:23
